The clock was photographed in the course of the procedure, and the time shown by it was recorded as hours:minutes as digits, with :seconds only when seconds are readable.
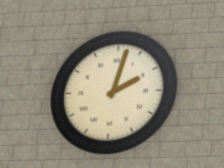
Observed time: 2:02
